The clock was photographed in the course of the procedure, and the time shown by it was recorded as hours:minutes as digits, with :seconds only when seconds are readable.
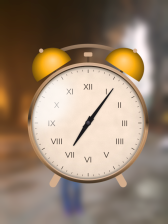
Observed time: 7:06
